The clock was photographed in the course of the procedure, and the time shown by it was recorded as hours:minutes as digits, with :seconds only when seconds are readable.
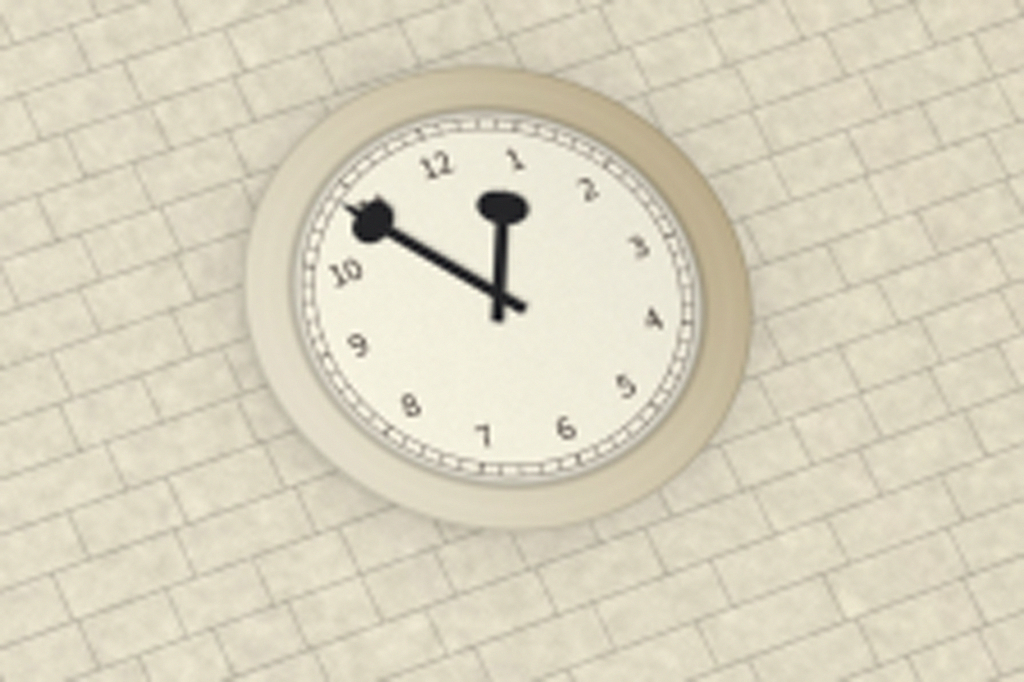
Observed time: 12:54
